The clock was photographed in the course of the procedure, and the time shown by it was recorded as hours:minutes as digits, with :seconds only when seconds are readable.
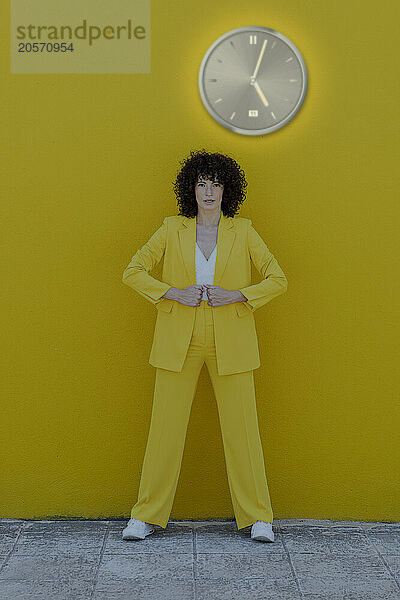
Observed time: 5:03
